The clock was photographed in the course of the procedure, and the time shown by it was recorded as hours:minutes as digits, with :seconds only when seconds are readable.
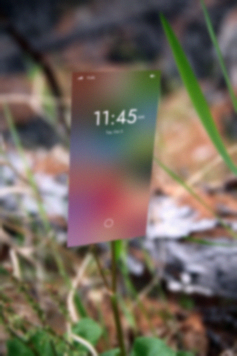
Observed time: 11:45
